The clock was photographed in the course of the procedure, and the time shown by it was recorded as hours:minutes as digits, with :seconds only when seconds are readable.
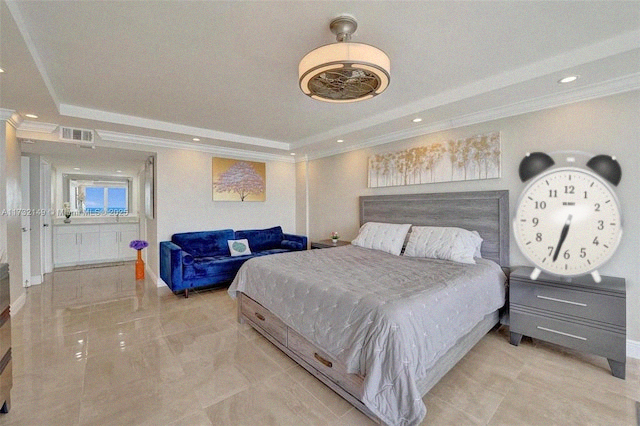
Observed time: 6:33
